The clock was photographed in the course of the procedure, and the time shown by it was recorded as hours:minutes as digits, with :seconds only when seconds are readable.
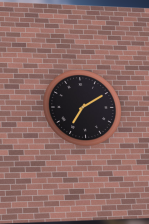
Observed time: 7:10
